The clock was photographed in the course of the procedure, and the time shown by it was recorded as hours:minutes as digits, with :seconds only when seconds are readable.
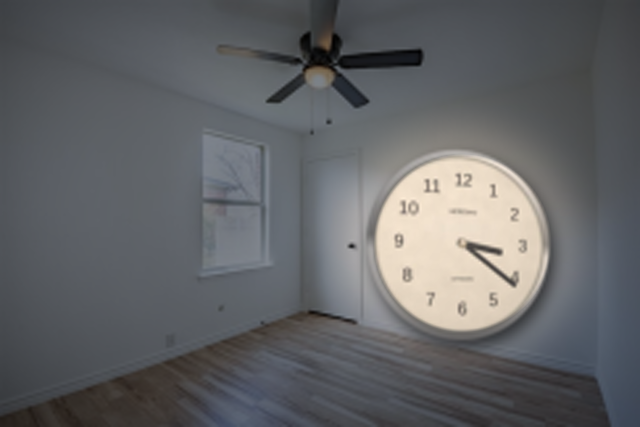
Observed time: 3:21
